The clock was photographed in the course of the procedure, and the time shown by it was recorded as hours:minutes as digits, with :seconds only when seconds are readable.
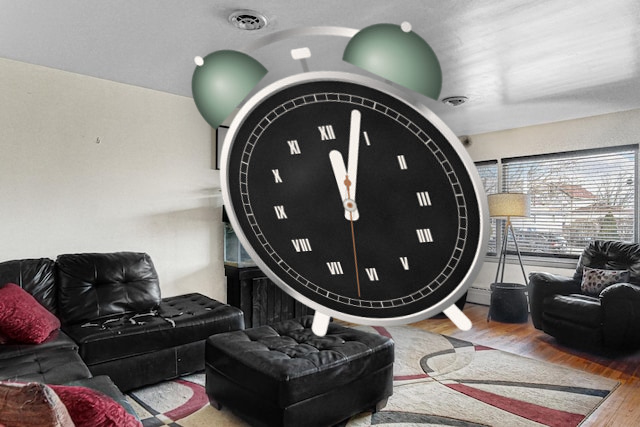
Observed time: 12:03:32
